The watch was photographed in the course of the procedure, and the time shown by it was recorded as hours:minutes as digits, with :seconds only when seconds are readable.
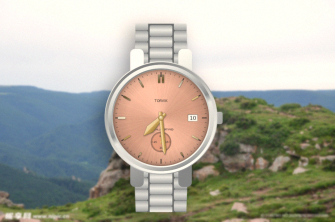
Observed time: 7:29
